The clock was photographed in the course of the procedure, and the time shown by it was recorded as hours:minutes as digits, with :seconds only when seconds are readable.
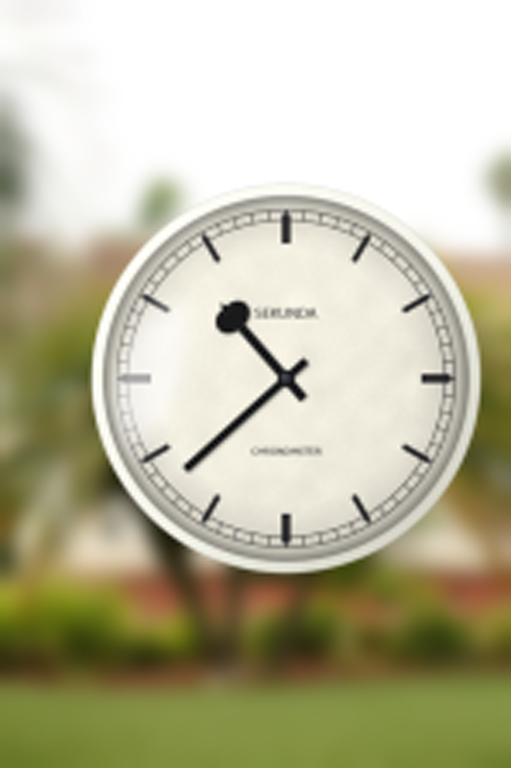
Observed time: 10:38
